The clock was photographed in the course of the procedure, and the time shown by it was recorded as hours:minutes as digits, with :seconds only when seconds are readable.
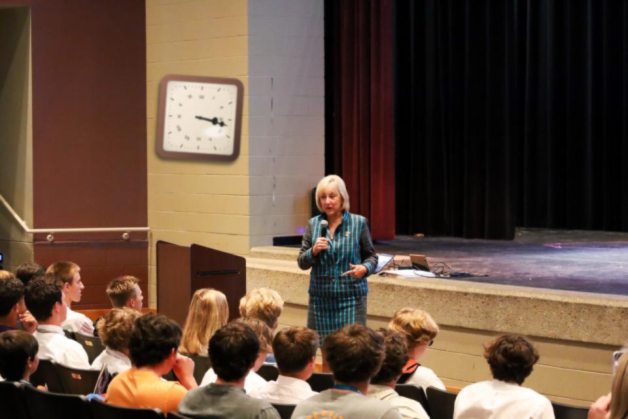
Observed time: 3:17
